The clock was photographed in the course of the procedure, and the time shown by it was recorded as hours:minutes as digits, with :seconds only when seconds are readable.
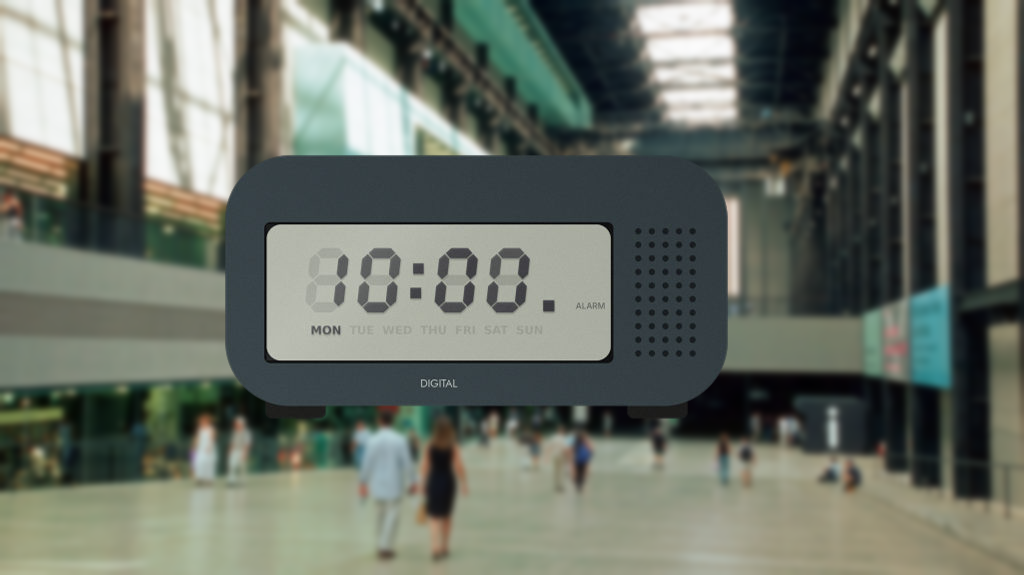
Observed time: 10:00
